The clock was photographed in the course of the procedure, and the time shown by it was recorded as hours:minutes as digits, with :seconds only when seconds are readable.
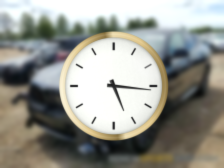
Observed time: 5:16
